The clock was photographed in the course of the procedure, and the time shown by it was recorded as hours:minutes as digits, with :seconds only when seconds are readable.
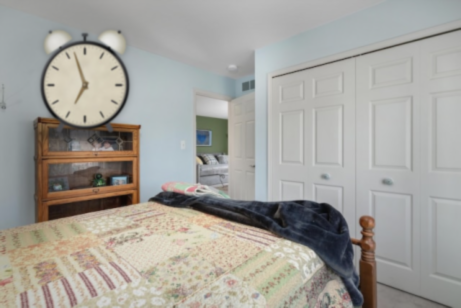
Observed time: 6:57
